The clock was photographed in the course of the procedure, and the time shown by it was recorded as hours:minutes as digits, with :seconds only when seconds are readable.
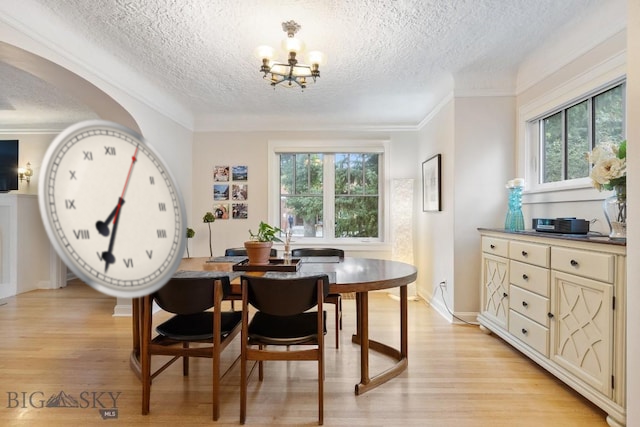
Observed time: 7:34:05
